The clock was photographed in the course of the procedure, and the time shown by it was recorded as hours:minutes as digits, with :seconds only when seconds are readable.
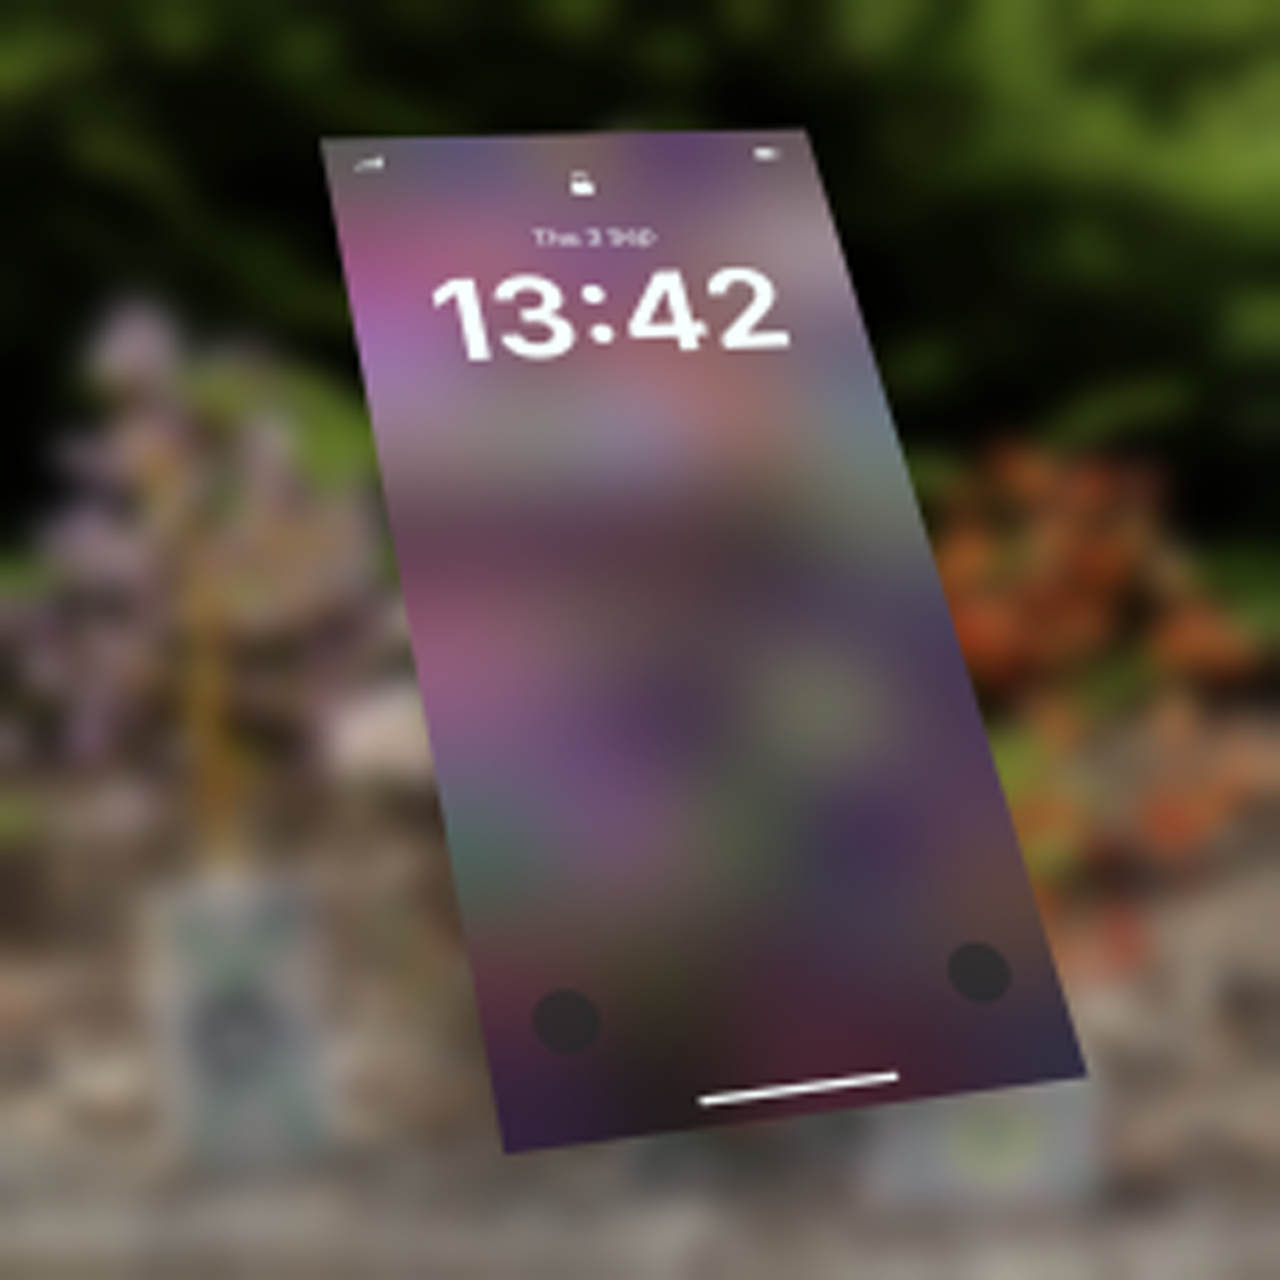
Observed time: 13:42
